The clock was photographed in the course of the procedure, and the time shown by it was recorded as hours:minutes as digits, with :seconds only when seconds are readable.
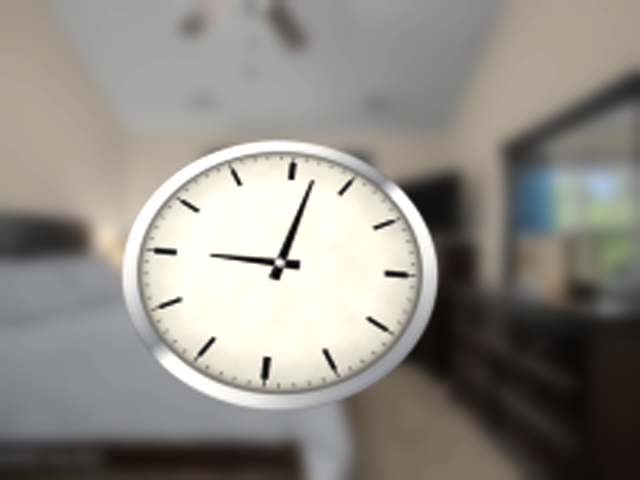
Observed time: 9:02
